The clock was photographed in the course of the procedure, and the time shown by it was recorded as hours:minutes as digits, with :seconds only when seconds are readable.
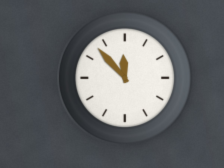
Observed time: 11:53
